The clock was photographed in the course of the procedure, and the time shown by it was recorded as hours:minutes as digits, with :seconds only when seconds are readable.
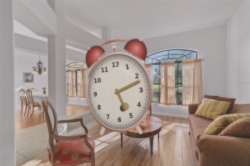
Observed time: 5:12
